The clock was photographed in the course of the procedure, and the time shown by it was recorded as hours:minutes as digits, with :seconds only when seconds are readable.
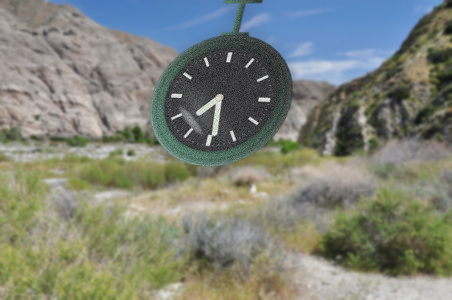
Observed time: 7:29
